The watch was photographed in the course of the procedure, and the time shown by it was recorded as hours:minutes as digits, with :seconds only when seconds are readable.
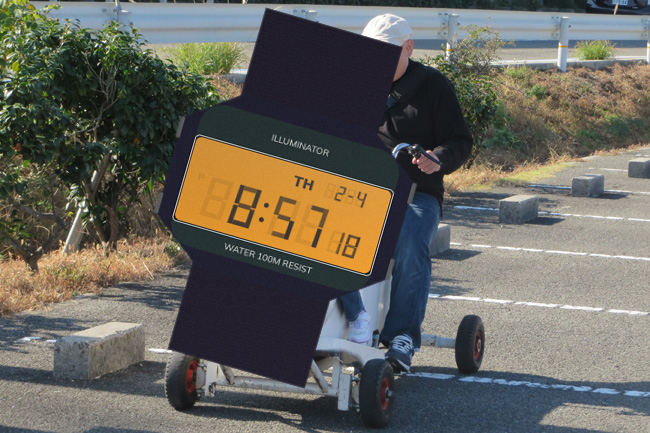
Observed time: 8:57:18
